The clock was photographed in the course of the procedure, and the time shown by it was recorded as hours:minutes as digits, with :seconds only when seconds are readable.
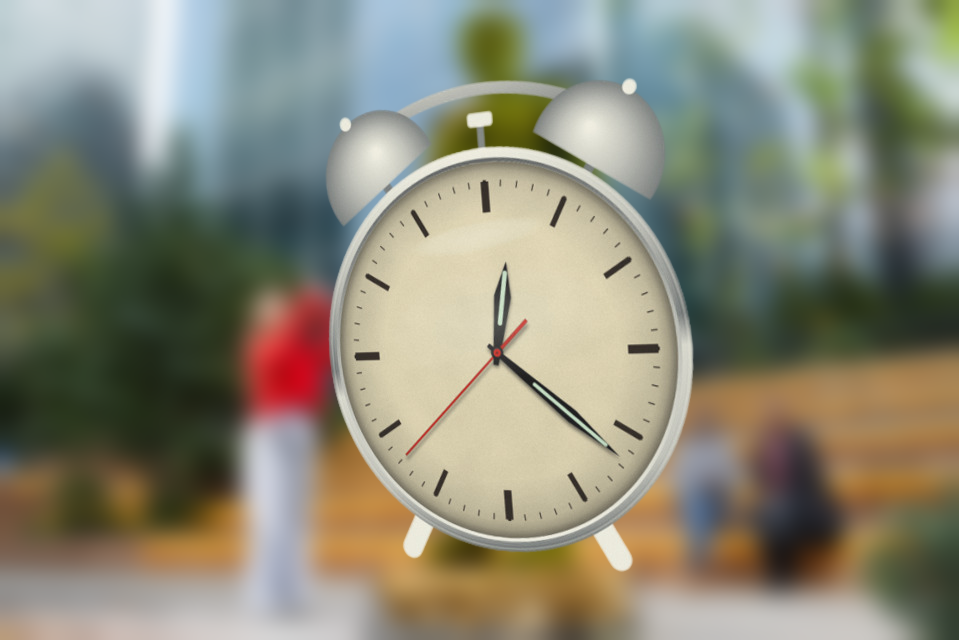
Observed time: 12:21:38
